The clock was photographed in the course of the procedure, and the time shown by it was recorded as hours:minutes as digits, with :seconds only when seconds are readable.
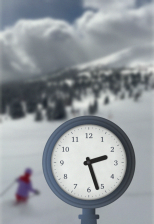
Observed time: 2:27
